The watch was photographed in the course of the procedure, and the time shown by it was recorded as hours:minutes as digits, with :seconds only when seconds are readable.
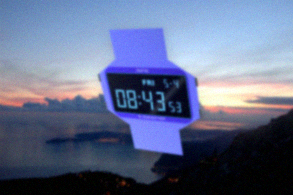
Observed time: 8:43
